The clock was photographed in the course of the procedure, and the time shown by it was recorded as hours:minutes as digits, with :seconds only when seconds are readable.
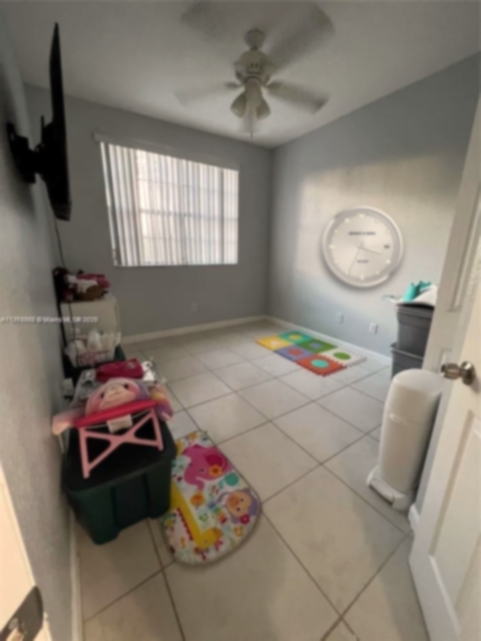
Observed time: 3:34
